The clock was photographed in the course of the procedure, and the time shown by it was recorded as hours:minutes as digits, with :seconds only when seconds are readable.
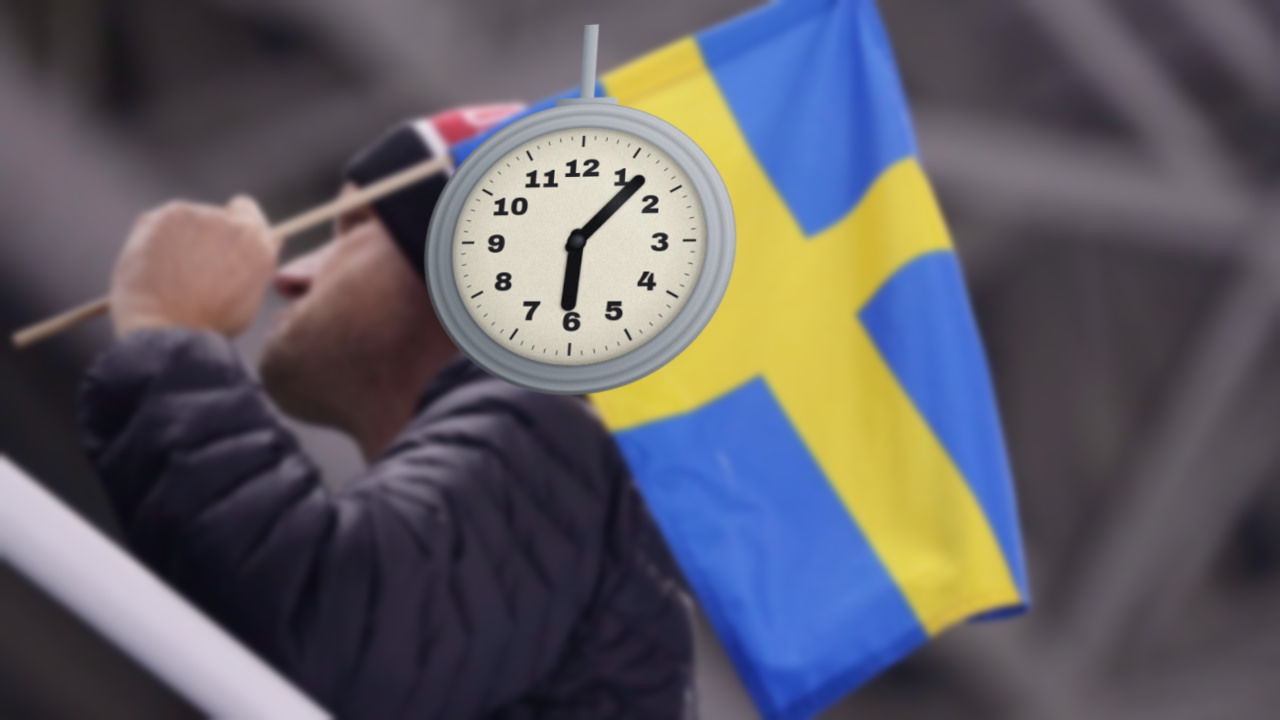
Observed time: 6:07
